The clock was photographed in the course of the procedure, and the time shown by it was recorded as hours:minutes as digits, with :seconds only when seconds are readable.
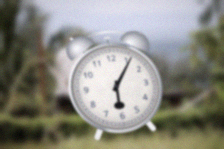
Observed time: 6:06
